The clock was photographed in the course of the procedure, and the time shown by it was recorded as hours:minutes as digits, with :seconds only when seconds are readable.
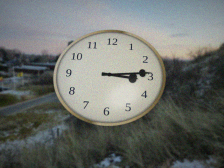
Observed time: 3:14
